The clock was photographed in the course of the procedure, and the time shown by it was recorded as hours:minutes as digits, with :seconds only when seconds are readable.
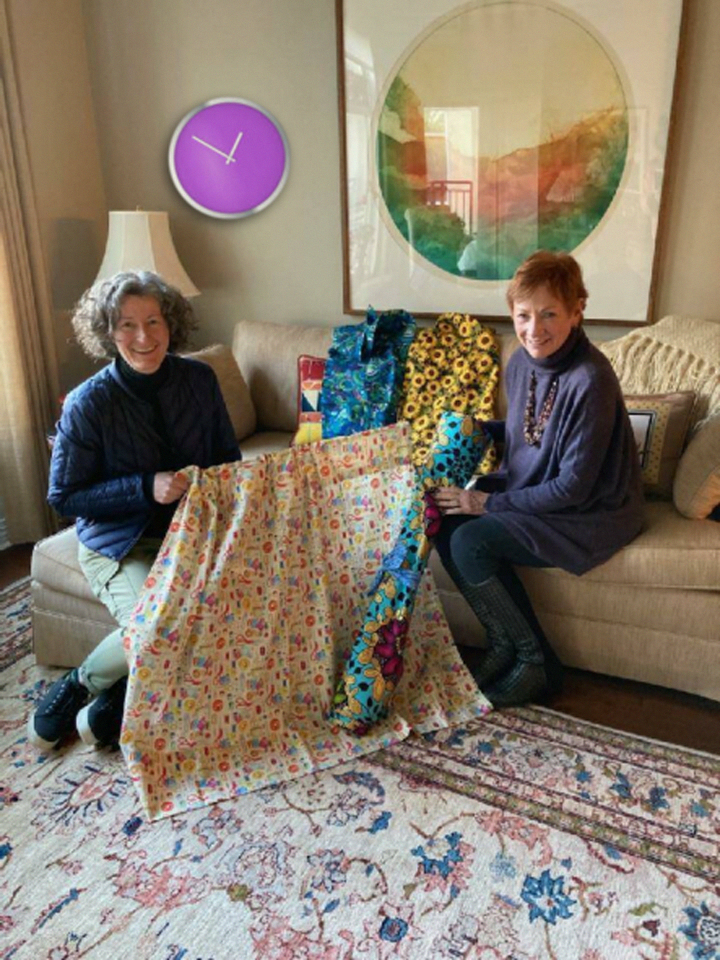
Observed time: 12:50
